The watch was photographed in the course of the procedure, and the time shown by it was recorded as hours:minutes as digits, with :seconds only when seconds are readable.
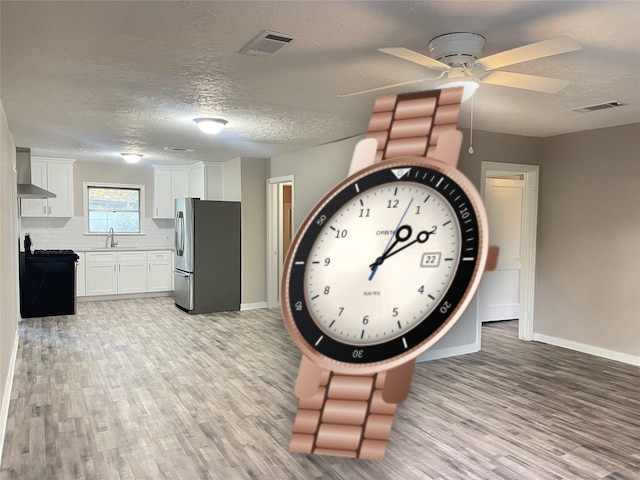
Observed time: 1:10:03
